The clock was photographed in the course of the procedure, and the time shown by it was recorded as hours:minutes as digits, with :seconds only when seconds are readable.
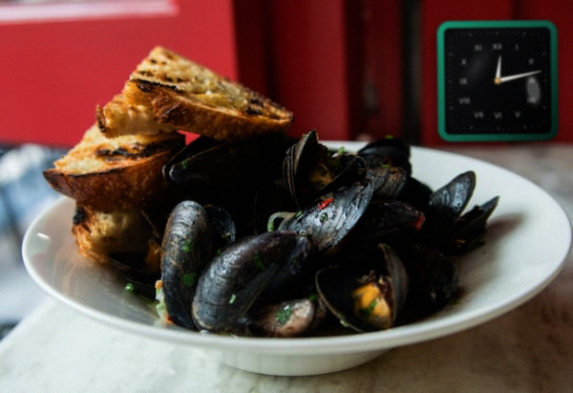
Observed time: 12:13
